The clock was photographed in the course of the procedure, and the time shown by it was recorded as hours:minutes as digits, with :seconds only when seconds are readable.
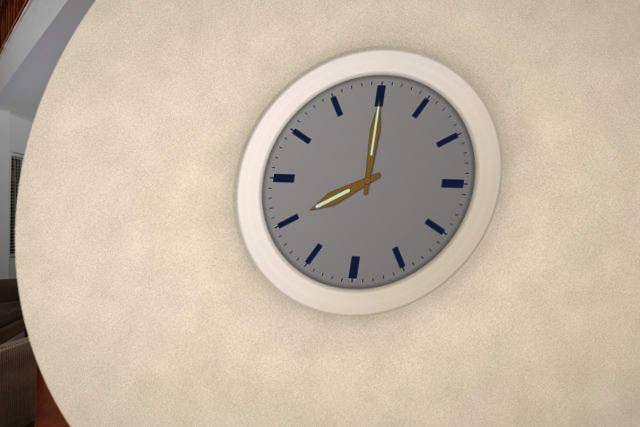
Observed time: 8:00
